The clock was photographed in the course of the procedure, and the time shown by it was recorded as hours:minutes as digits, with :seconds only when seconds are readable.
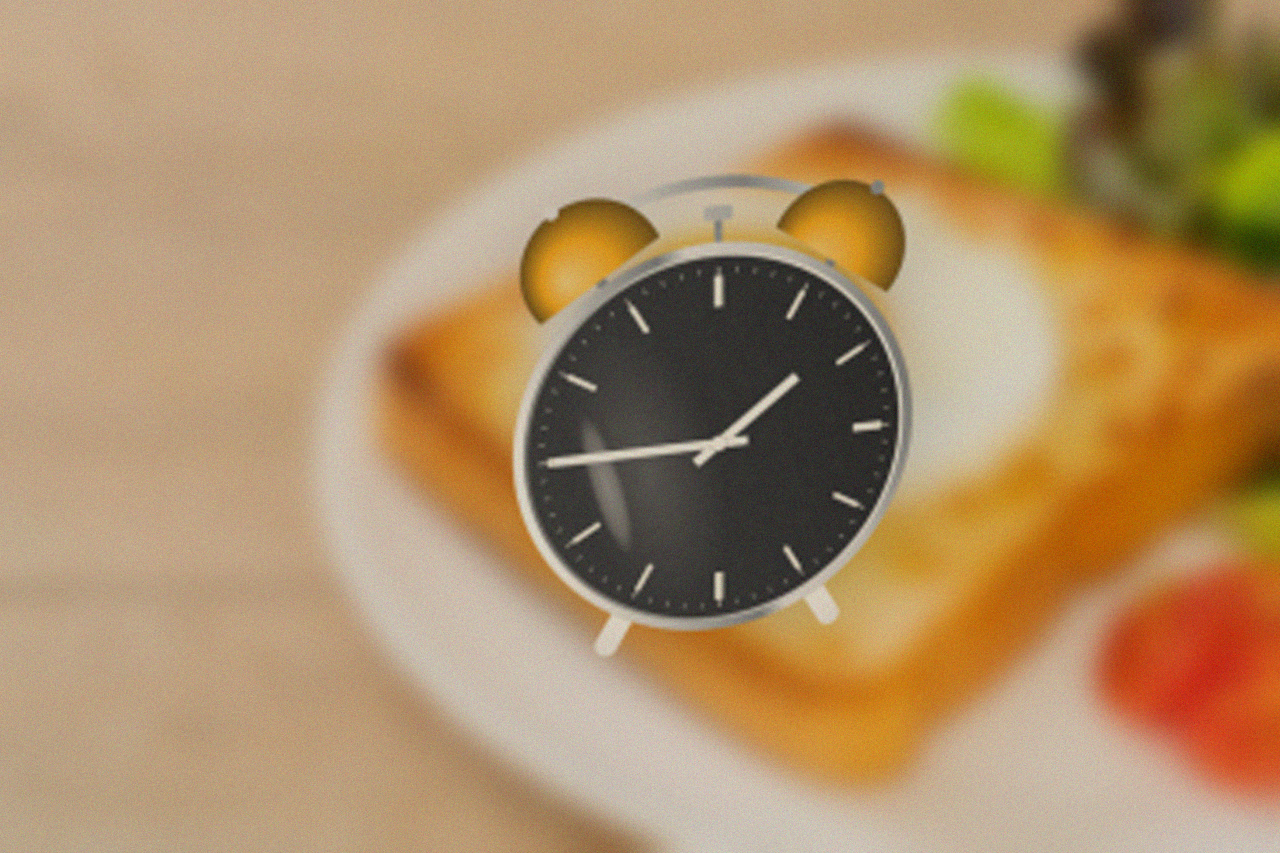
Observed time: 1:45
